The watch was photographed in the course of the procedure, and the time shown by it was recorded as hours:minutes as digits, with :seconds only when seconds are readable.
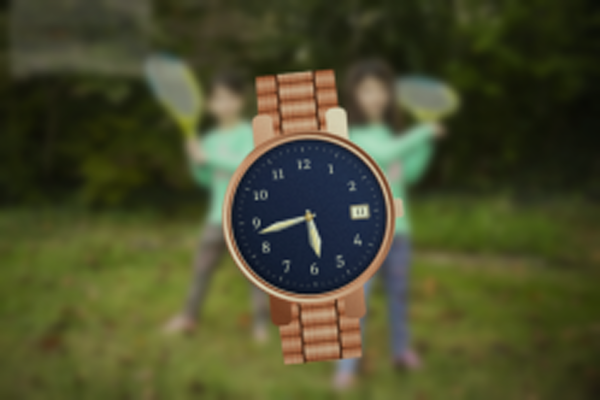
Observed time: 5:43
